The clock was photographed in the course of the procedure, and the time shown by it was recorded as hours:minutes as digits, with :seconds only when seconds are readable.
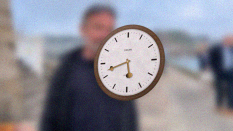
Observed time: 5:42
